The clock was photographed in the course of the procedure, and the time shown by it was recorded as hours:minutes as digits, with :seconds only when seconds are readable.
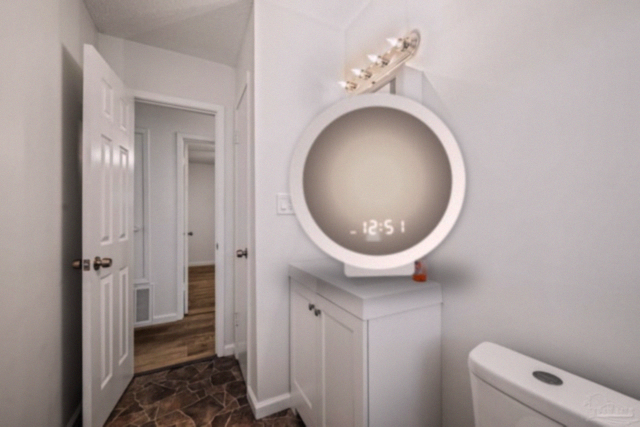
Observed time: 12:51
